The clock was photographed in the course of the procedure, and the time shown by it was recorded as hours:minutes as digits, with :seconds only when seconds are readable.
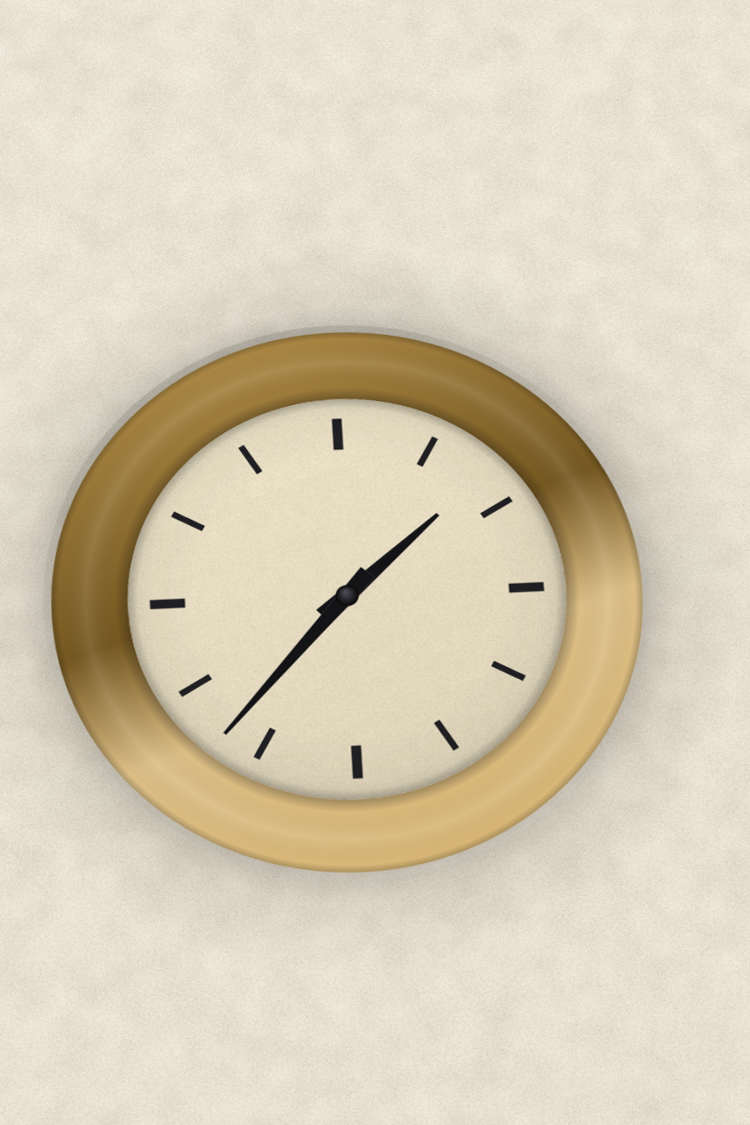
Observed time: 1:37
